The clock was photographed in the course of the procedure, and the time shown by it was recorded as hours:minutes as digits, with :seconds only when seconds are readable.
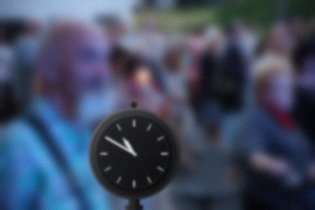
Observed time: 10:50
